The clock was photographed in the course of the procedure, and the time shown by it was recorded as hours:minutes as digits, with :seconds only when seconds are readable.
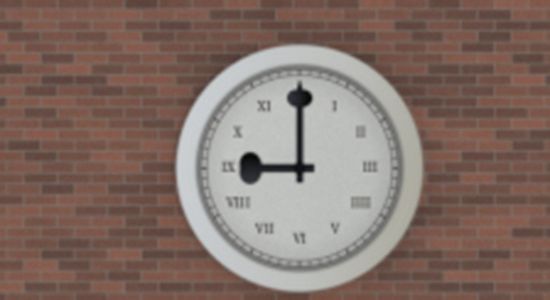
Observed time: 9:00
